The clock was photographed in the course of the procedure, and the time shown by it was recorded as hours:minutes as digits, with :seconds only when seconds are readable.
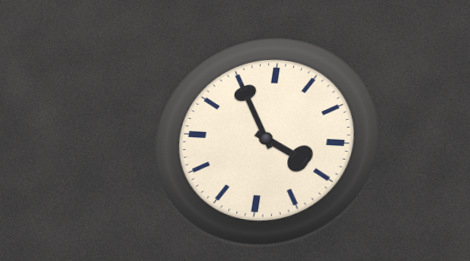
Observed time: 3:55
